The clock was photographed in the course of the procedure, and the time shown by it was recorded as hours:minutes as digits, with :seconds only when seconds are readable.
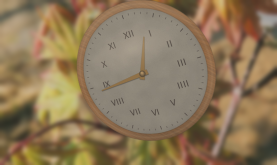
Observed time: 12:44
